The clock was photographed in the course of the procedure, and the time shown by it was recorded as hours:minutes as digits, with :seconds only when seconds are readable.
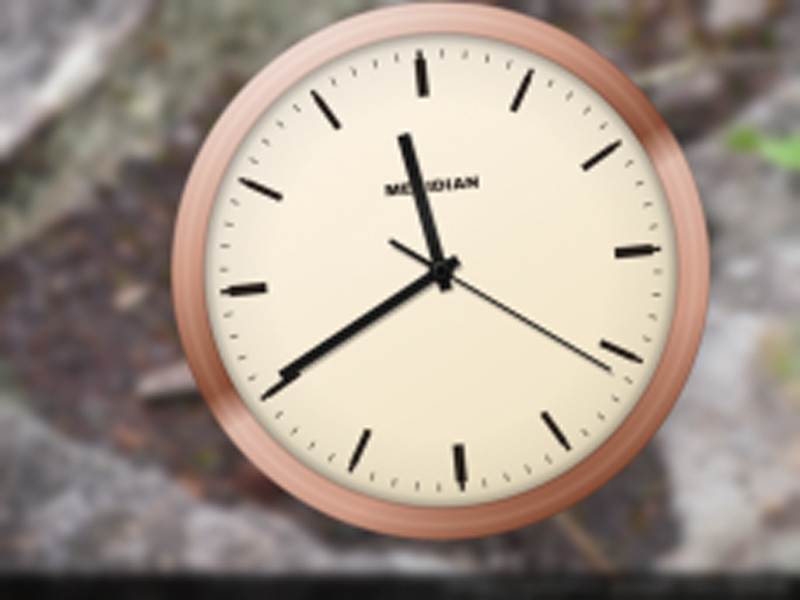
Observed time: 11:40:21
